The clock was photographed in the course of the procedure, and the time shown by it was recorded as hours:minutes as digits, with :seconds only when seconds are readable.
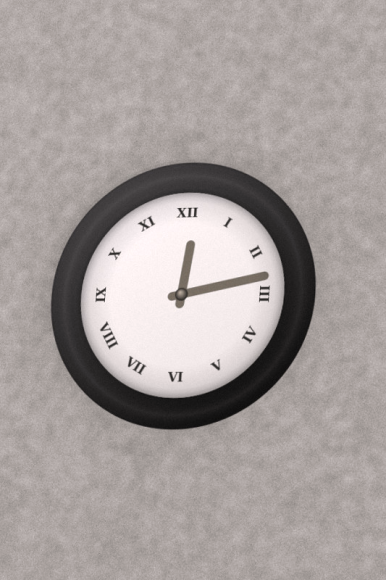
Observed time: 12:13
